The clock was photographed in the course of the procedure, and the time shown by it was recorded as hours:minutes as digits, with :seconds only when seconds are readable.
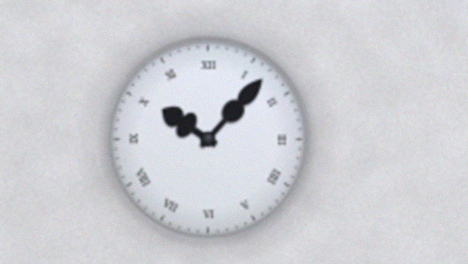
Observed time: 10:07
